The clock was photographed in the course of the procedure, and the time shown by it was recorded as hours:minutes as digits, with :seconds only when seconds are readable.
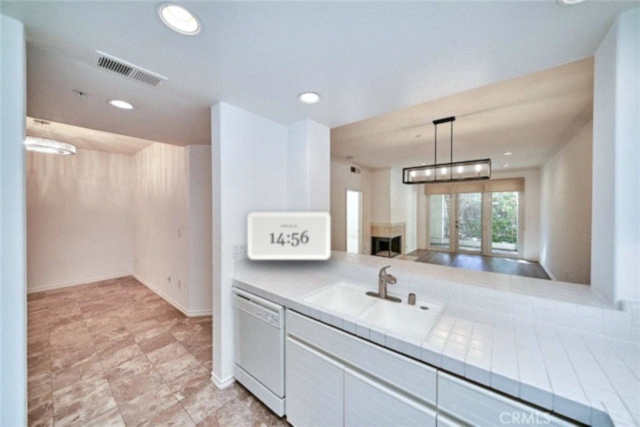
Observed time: 14:56
